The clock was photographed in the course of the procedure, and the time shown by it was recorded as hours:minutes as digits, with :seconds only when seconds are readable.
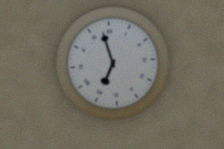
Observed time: 6:58
